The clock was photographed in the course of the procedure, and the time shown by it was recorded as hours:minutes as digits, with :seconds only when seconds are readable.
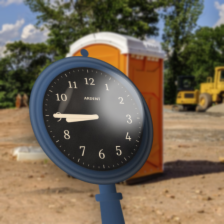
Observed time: 8:45
